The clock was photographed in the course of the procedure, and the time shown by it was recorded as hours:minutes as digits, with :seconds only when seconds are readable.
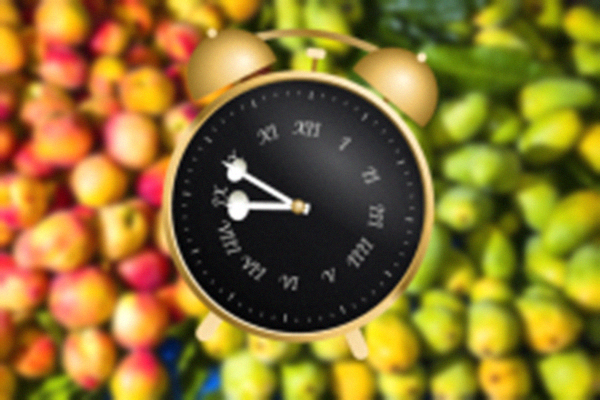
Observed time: 8:49
